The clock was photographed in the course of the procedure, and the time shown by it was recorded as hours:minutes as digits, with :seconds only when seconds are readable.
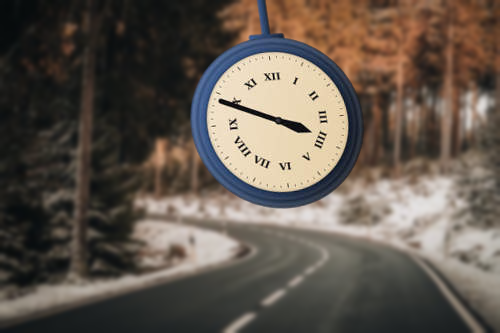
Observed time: 3:49
